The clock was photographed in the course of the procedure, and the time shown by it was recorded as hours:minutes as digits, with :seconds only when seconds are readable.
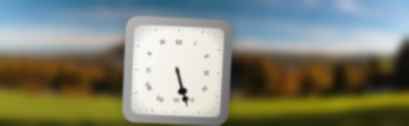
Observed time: 5:27
